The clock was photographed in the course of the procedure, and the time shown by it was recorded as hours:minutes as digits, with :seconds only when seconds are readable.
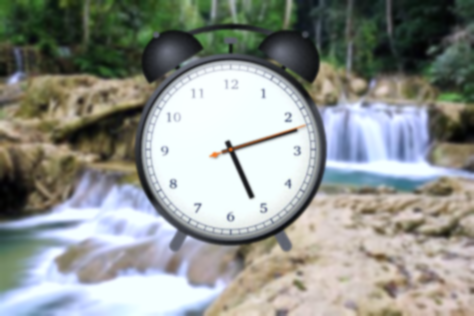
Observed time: 5:12:12
